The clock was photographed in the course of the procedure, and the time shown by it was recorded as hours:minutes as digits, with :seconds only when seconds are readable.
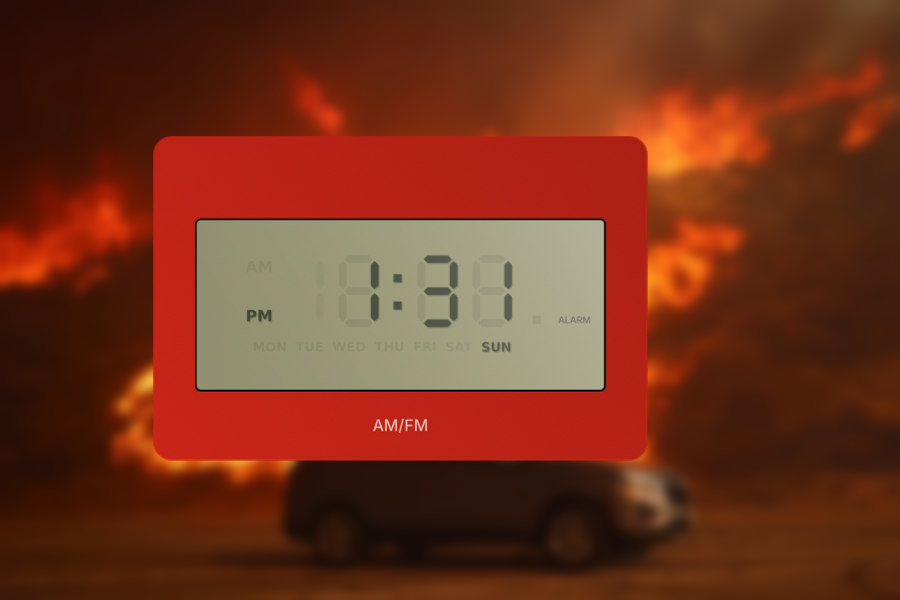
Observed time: 1:31
